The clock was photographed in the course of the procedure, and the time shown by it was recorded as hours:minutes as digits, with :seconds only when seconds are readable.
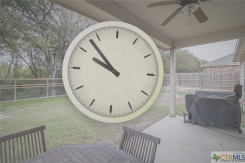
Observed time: 9:53
